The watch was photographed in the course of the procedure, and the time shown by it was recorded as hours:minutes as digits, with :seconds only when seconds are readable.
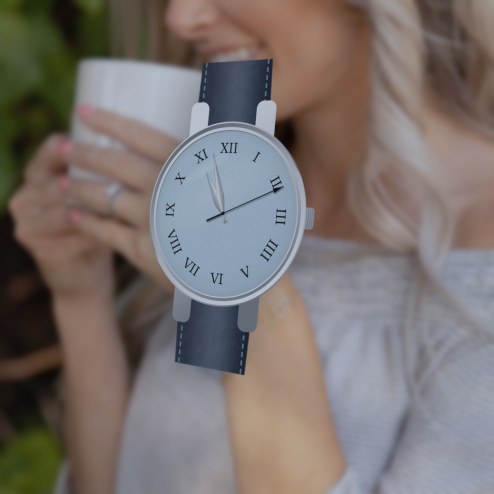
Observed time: 10:57:11
